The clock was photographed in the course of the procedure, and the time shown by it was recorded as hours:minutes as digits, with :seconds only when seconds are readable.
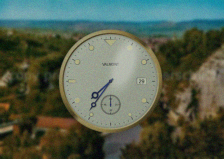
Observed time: 7:36
